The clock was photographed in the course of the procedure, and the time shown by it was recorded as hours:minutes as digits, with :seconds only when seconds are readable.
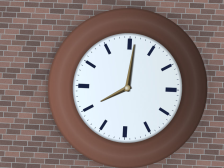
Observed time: 8:01
